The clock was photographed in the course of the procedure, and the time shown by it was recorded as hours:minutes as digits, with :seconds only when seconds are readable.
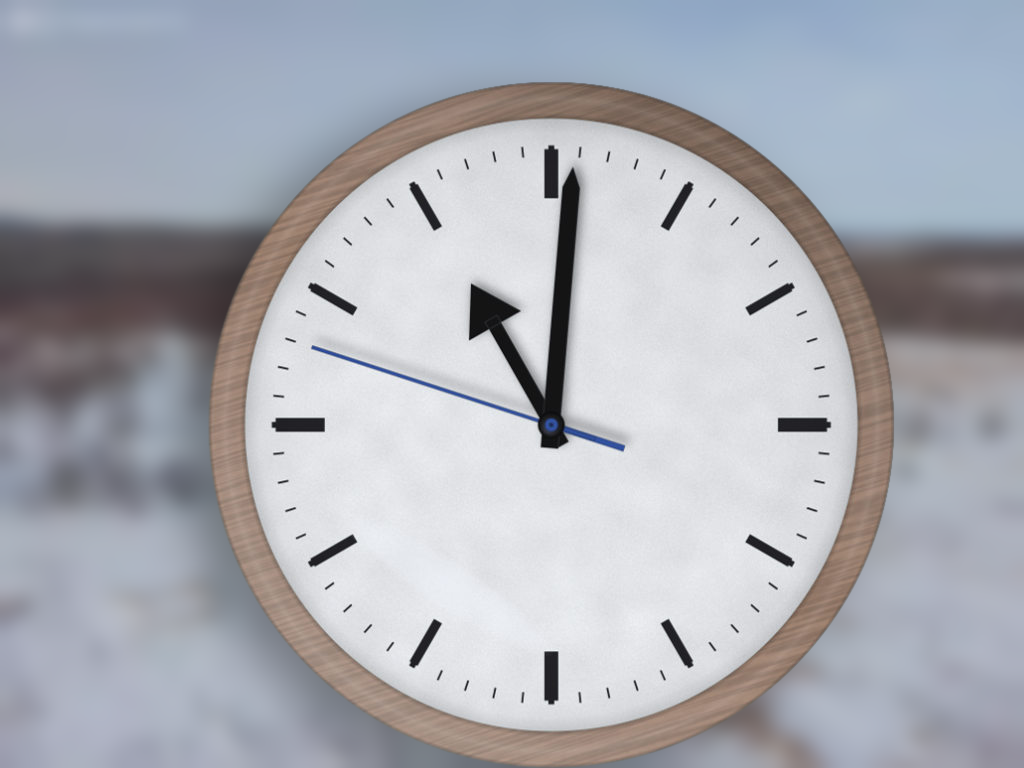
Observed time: 11:00:48
